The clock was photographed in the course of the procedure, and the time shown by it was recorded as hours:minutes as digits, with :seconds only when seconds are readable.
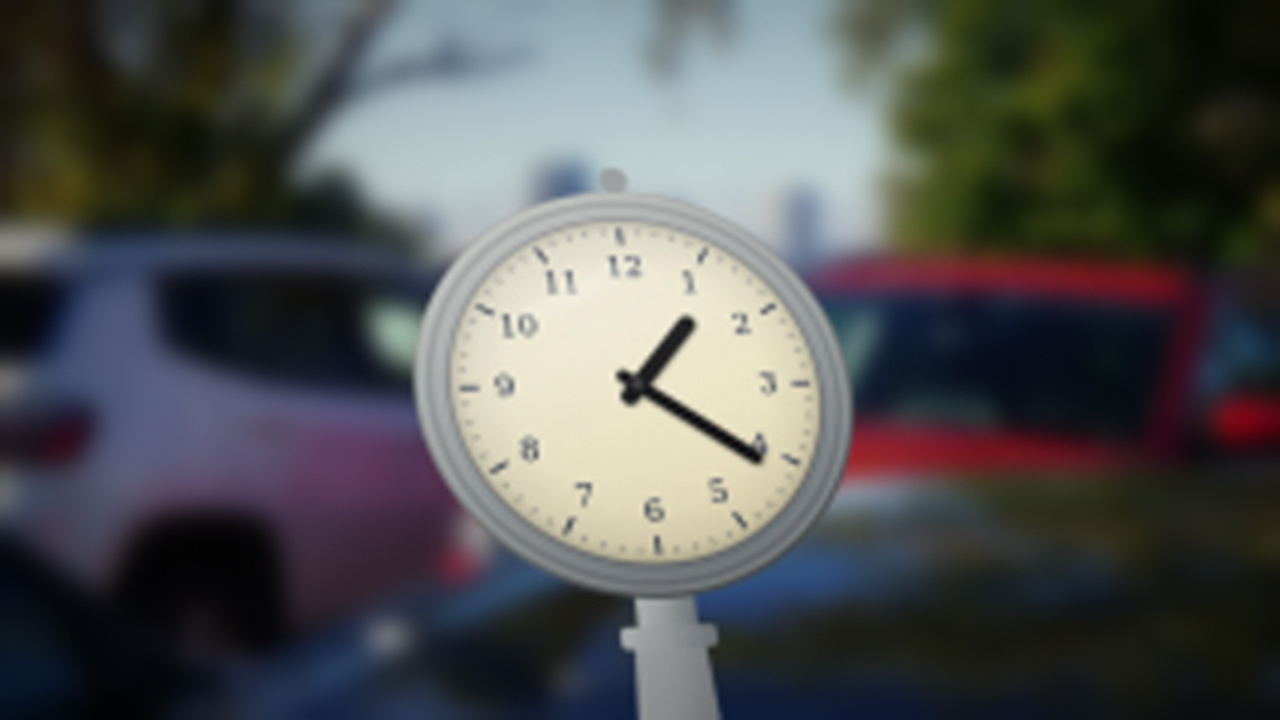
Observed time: 1:21
